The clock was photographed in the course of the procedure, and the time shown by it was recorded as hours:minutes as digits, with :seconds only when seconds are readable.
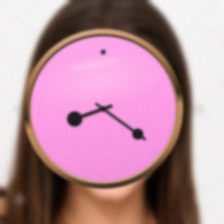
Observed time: 8:21
